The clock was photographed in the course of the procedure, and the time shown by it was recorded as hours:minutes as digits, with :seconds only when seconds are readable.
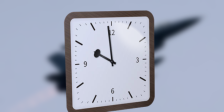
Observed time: 9:59
